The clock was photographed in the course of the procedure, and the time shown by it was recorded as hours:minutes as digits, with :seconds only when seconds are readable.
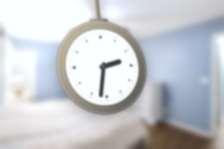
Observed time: 2:32
